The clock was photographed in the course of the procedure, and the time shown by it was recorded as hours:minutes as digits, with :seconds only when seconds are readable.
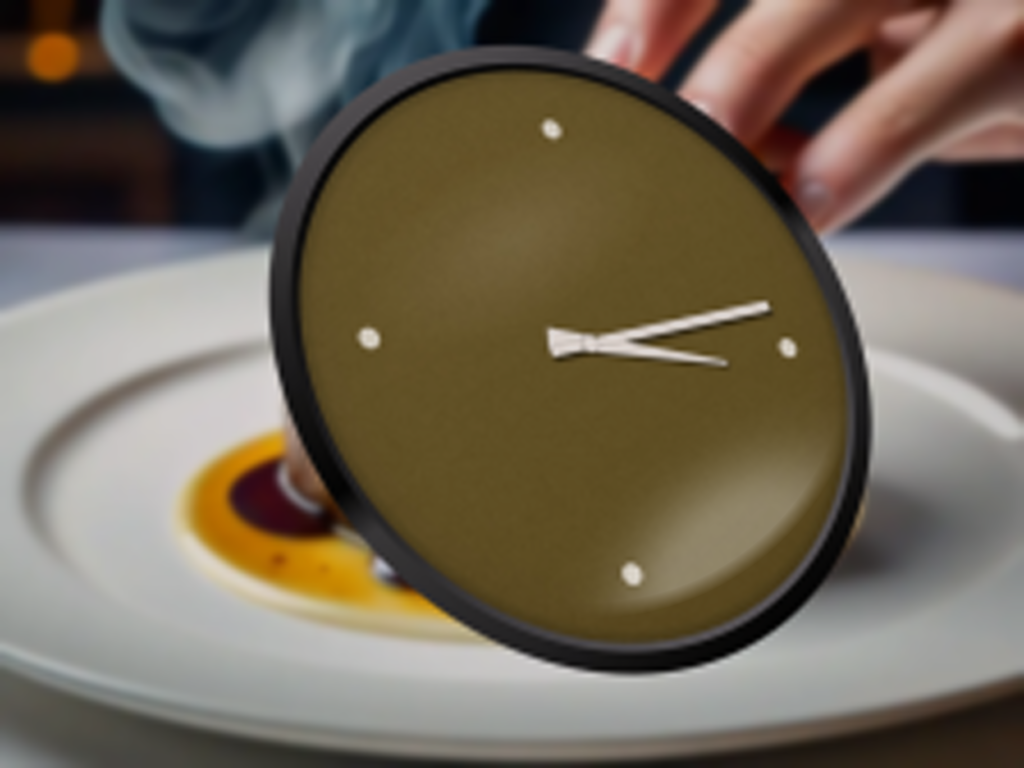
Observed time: 3:13
